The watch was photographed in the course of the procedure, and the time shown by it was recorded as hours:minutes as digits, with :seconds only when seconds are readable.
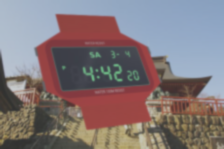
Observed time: 4:42:20
